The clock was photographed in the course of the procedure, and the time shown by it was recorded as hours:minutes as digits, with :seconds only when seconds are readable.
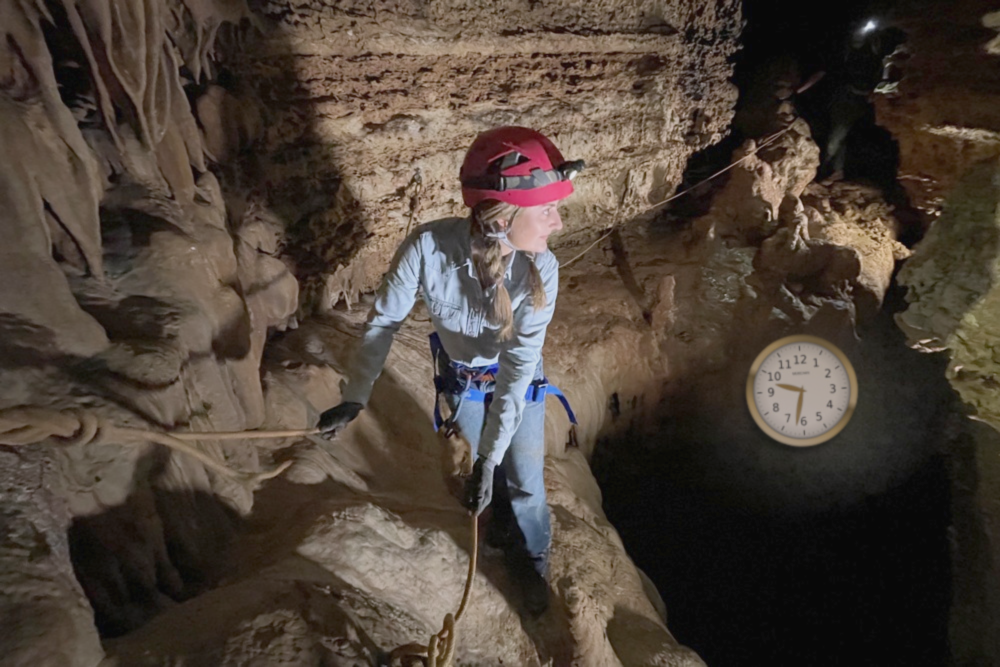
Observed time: 9:32
